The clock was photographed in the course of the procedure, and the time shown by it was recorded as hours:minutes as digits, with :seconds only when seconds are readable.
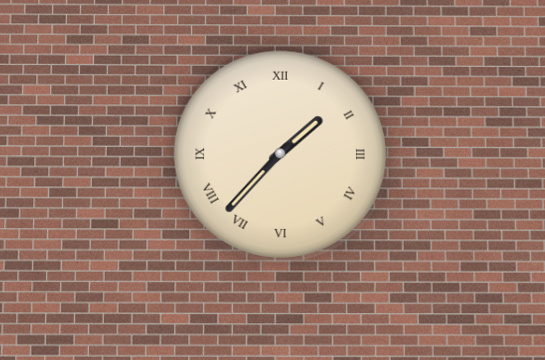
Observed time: 1:37
